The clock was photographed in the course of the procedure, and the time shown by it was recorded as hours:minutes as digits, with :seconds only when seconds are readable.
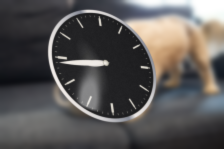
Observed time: 8:44
